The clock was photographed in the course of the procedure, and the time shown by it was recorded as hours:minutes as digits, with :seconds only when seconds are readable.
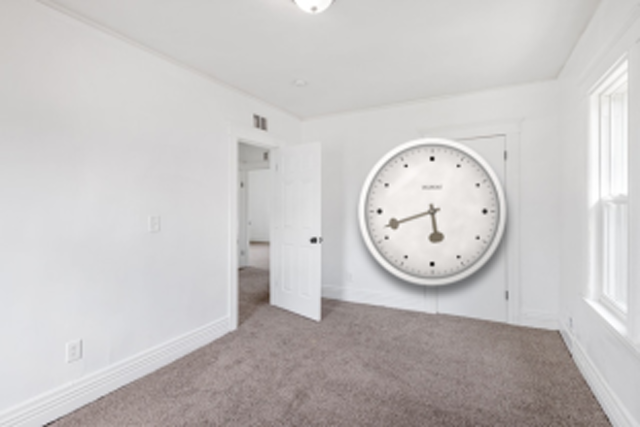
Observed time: 5:42
